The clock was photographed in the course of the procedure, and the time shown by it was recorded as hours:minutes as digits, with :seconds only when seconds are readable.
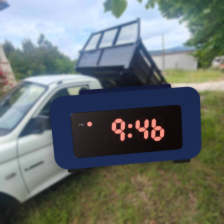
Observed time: 9:46
